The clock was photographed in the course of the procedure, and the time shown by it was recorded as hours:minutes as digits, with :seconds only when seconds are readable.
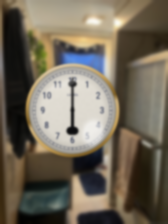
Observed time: 6:00
